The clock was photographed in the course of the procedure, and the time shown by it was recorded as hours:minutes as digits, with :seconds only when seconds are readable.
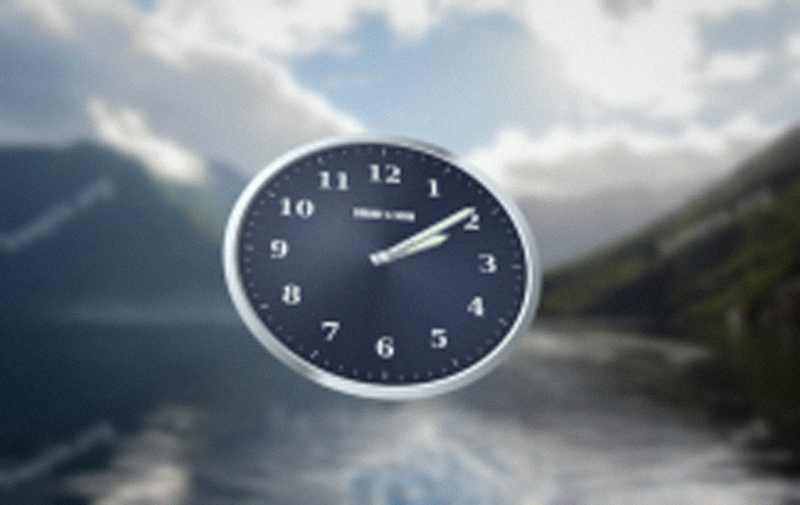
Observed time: 2:09
